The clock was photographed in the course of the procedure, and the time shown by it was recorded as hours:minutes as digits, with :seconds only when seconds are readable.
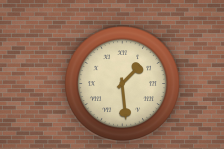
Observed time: 1:29
